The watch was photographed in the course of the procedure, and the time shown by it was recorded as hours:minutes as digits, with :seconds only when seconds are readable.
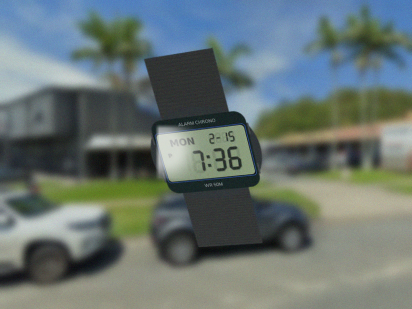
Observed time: 7:36
